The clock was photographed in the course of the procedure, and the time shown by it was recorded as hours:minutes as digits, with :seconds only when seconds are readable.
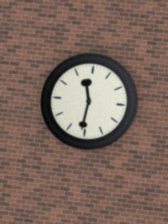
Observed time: 11:31
